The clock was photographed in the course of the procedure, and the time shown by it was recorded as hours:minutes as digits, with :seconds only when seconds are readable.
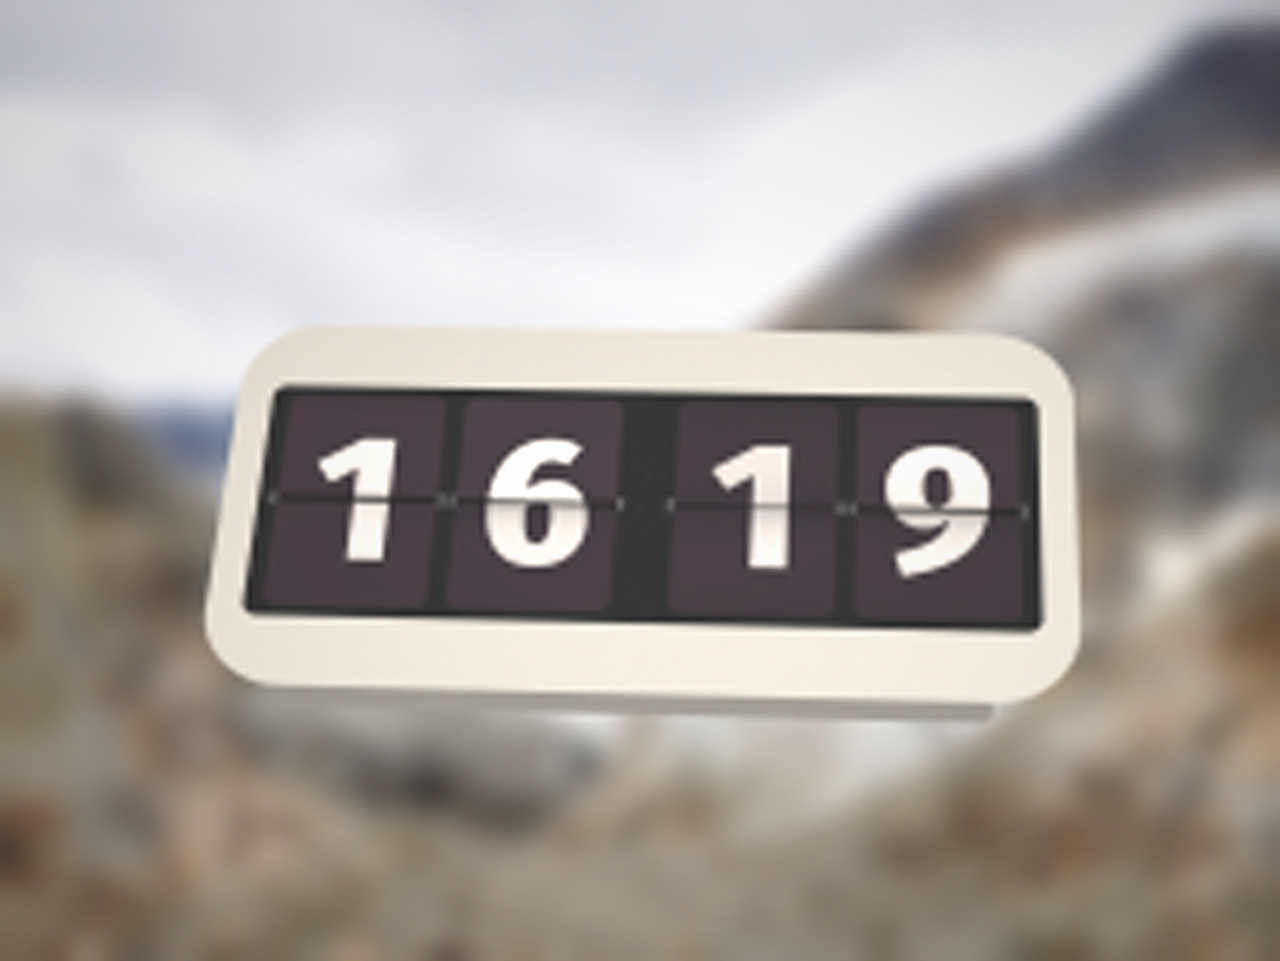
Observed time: 16:19
